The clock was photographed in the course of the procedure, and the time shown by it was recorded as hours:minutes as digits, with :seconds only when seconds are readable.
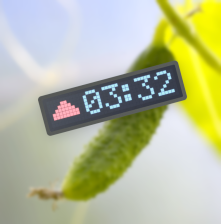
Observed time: 3:32
